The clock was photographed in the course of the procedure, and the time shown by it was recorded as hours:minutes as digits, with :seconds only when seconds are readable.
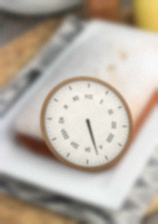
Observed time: 5:27
